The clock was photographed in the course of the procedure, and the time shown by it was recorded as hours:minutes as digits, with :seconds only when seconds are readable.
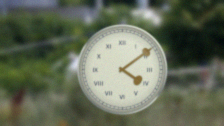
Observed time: 4:09
